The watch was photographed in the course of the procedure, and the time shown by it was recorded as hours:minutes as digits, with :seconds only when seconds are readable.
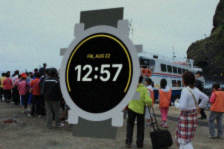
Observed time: 12:57
